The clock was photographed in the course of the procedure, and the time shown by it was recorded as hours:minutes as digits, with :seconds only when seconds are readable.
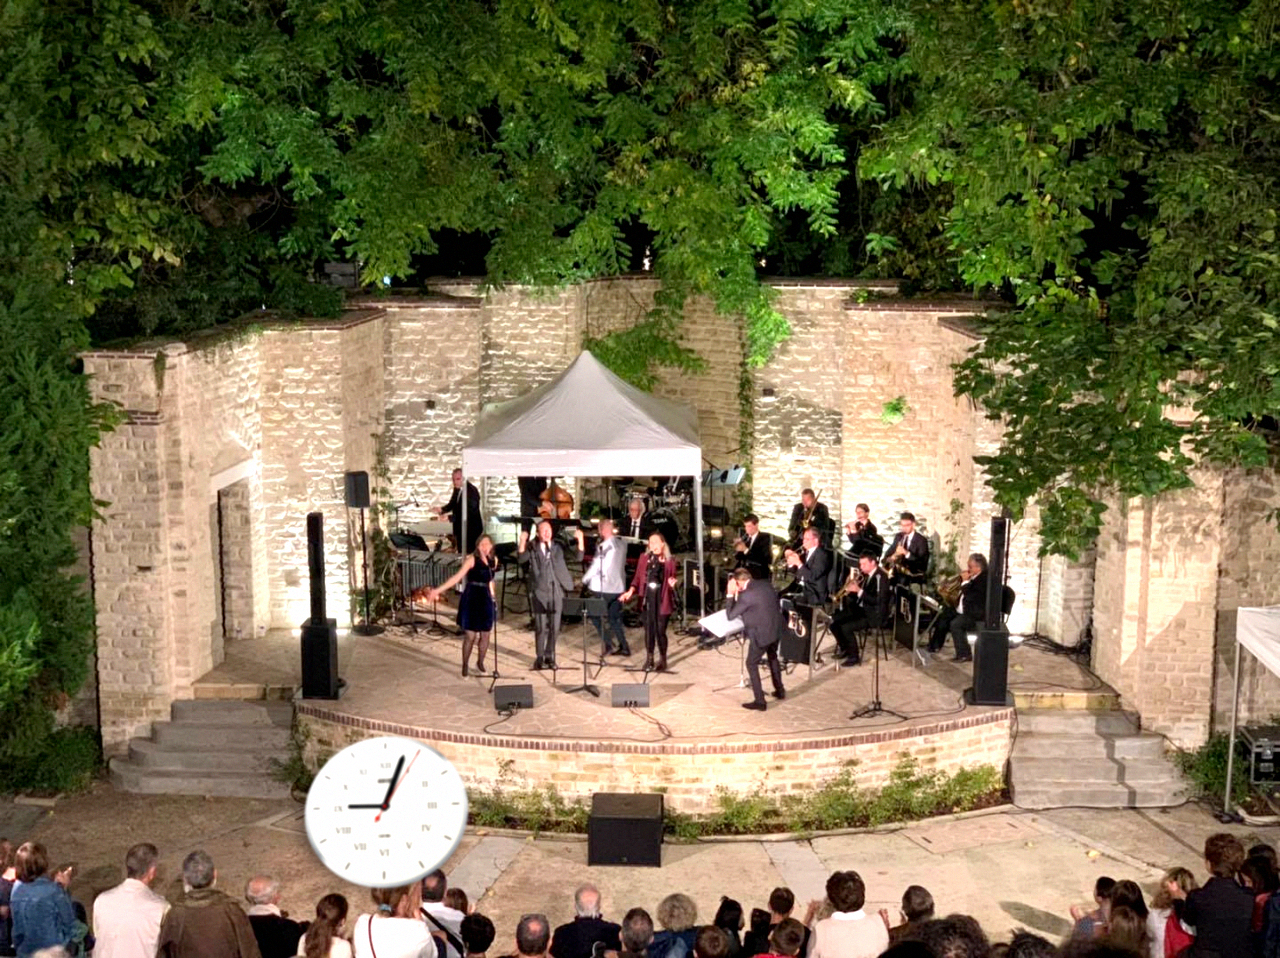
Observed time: 9:03:05
